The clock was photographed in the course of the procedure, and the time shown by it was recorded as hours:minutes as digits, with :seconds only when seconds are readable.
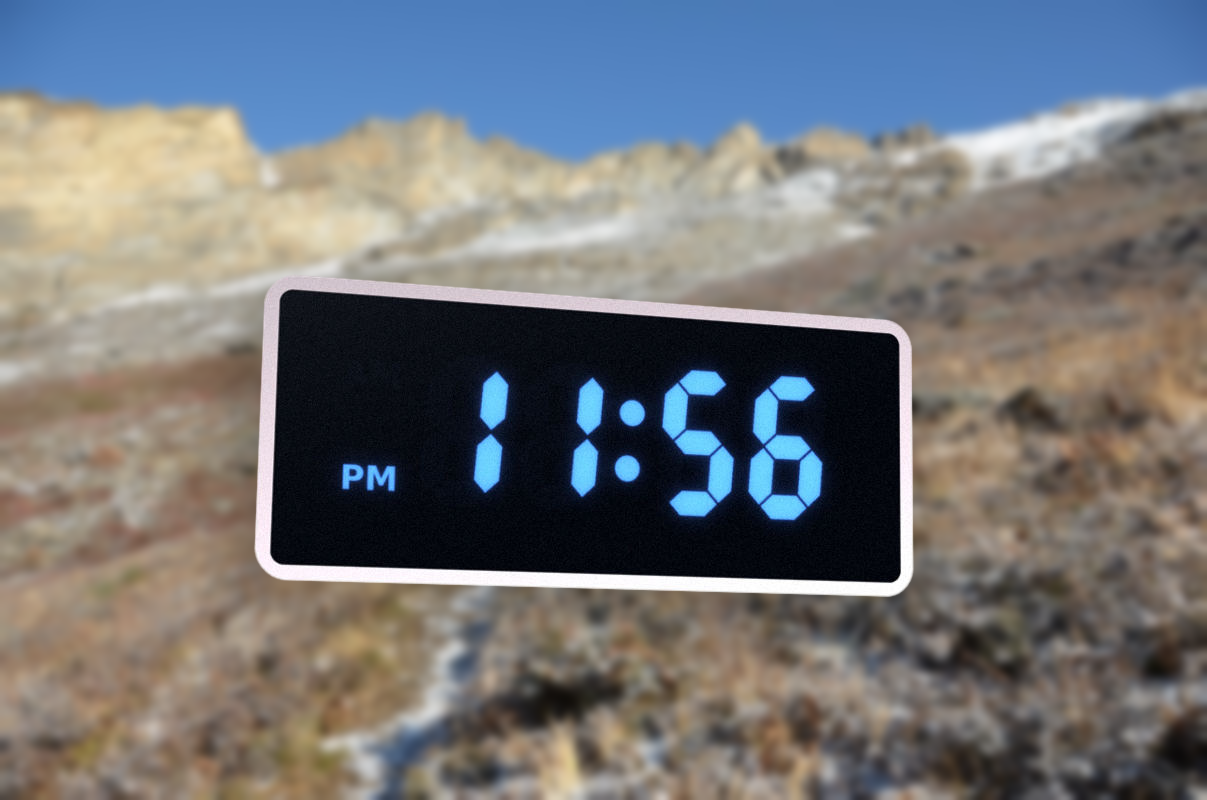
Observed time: 11:56
